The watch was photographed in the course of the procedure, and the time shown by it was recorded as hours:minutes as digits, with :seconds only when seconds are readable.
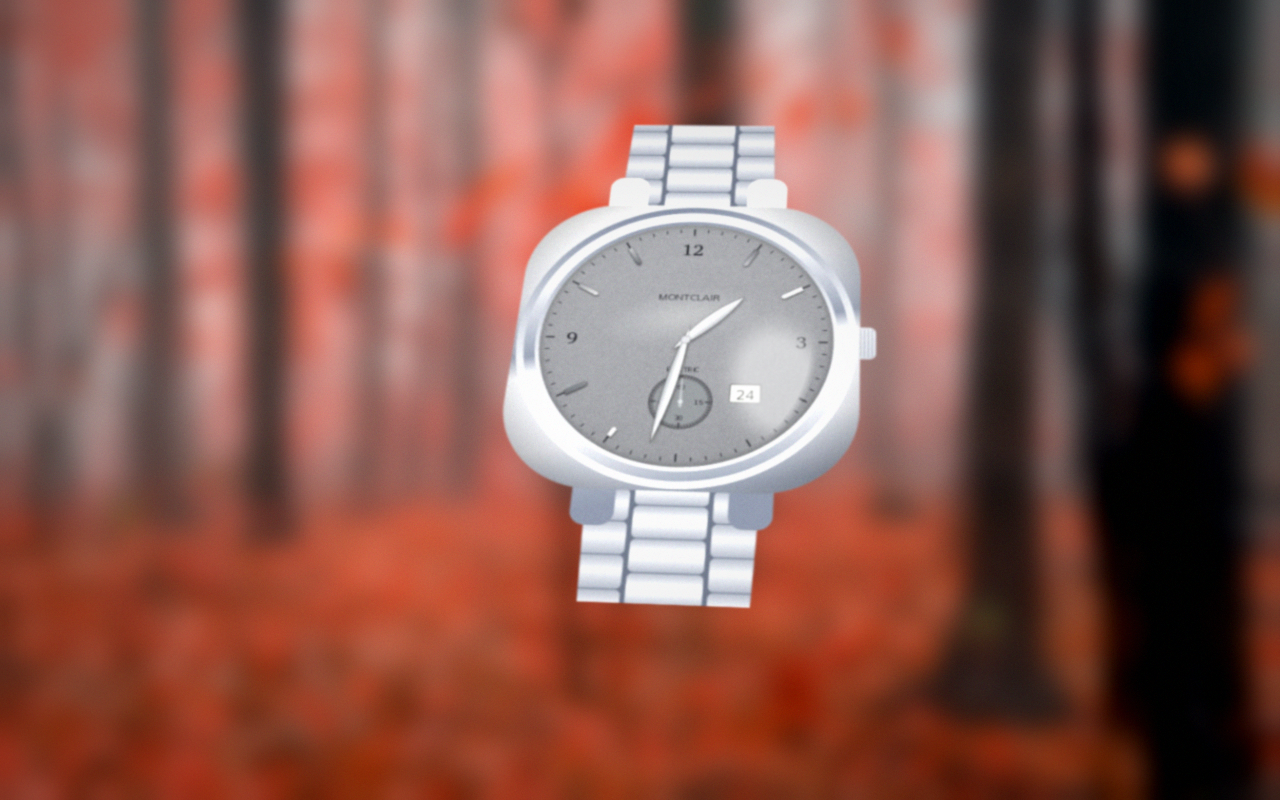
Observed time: 1:32
